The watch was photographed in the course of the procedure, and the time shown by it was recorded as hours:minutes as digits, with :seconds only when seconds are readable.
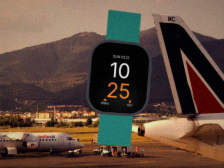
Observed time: 10:25
